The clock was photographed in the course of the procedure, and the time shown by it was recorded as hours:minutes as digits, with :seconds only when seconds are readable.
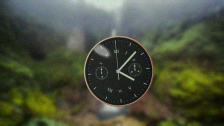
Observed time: 4:08
